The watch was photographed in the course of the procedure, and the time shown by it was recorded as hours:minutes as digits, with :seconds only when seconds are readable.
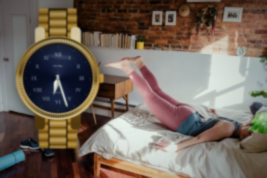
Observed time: 6:27
